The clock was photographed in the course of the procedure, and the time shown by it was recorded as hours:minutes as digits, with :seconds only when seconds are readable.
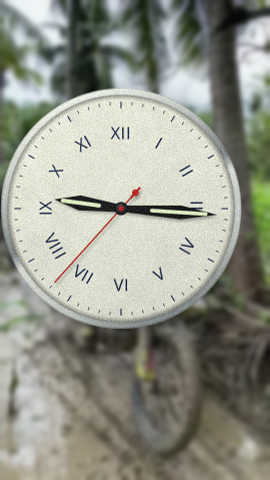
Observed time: 9:15:37
